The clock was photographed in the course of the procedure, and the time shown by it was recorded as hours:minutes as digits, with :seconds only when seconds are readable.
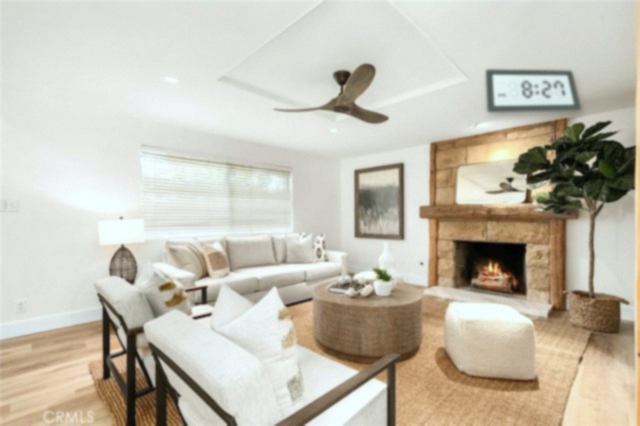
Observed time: 8:27
